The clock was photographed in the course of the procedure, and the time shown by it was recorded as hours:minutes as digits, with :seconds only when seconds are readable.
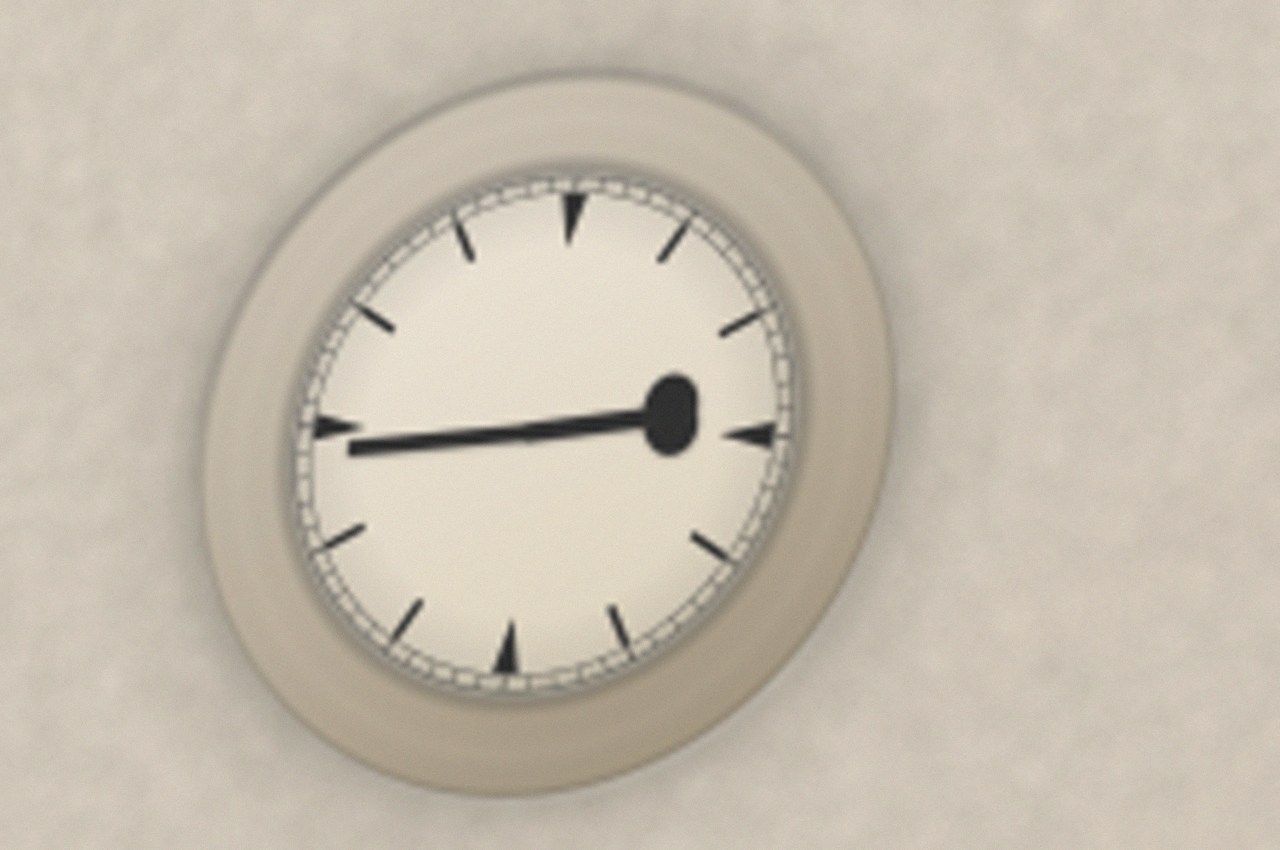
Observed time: 2:44
